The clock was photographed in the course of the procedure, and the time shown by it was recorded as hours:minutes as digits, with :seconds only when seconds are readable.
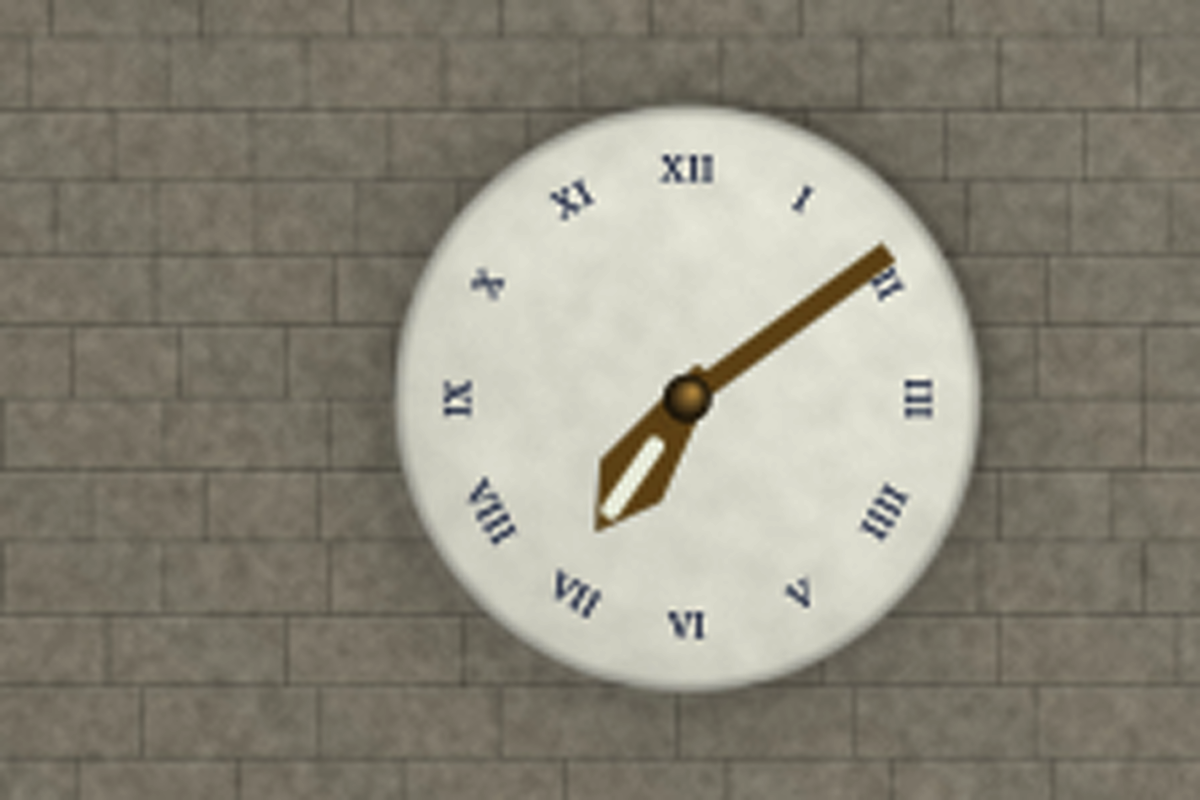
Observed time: 7:09
